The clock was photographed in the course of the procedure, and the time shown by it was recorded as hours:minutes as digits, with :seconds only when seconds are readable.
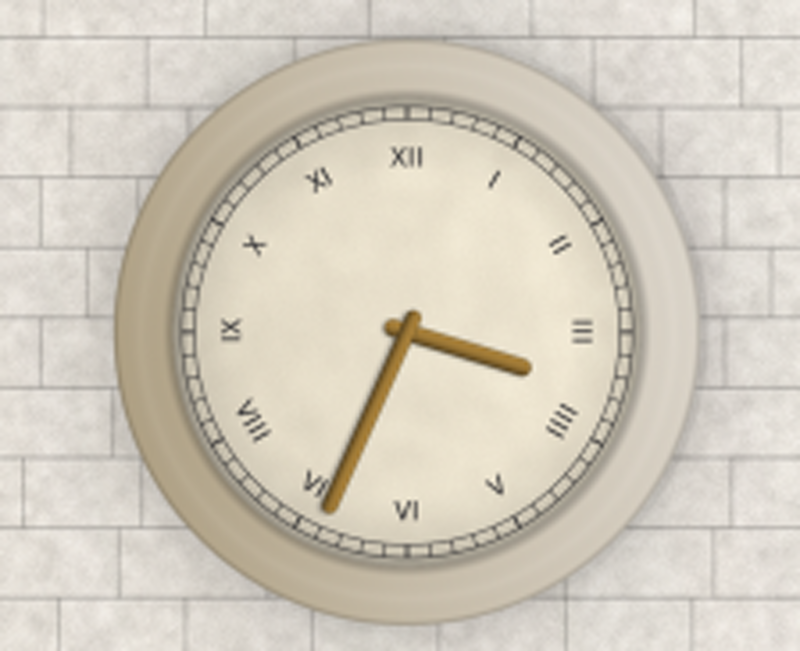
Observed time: 3:34
